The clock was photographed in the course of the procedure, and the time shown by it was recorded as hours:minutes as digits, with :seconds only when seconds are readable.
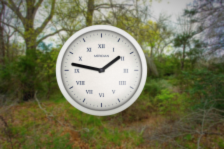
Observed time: 1:47
